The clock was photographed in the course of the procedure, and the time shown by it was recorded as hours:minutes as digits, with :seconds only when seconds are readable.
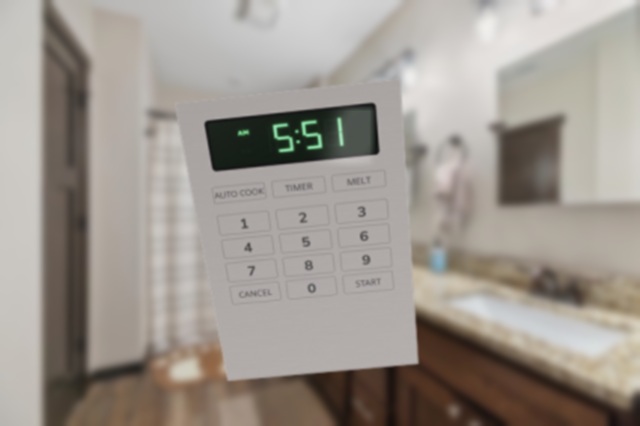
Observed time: 5:51
